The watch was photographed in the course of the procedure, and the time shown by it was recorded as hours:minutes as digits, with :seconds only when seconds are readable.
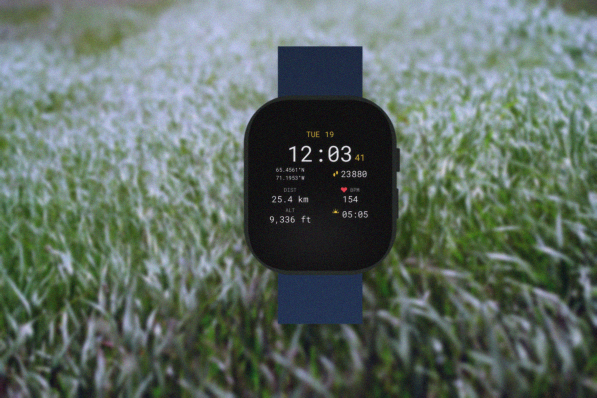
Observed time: 12:03:41
